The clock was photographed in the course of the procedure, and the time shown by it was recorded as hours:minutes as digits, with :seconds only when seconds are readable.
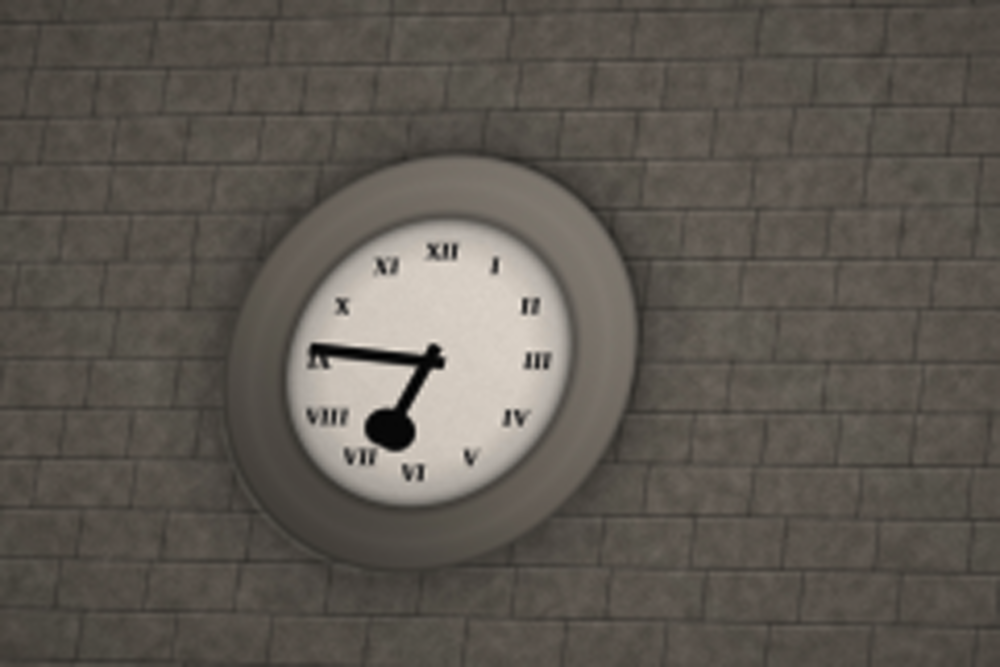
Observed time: 6:46
